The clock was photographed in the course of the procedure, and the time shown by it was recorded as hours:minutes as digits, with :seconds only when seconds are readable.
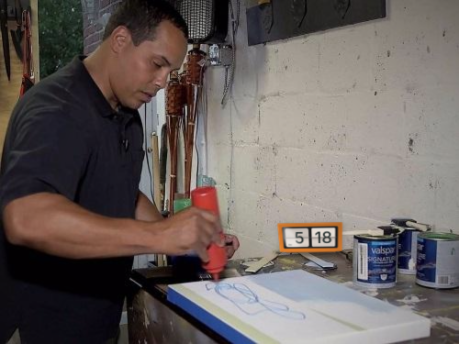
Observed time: 5:18
